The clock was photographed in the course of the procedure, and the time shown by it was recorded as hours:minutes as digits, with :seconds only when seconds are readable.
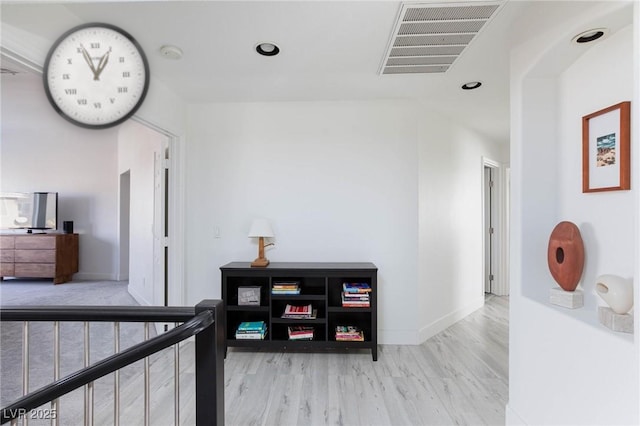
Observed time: 12:56
